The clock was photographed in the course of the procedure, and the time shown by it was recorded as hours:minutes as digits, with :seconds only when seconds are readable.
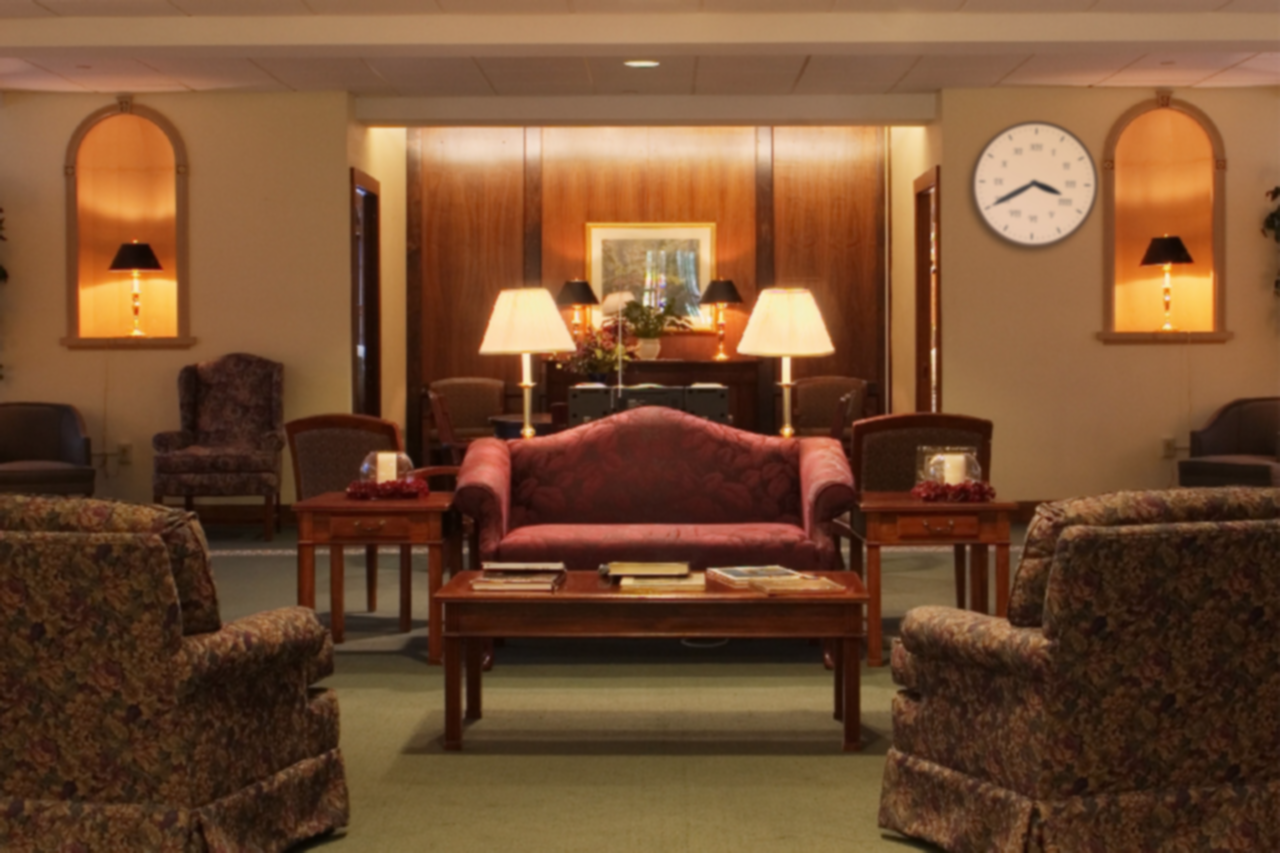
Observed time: 3:40
